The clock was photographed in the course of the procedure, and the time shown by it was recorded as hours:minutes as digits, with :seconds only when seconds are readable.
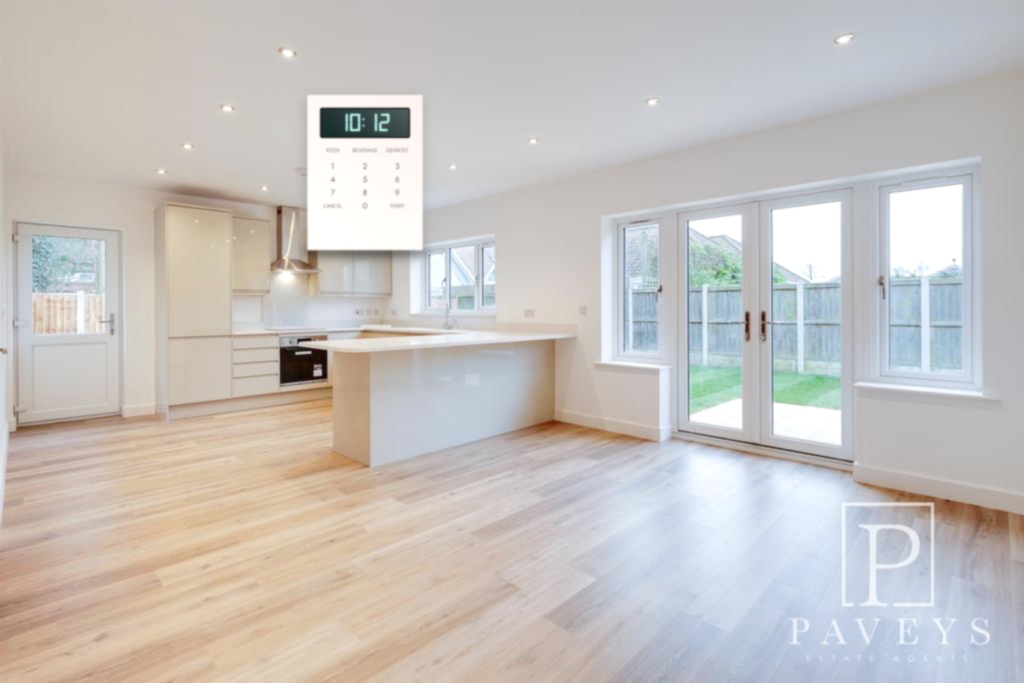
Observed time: 10:12
